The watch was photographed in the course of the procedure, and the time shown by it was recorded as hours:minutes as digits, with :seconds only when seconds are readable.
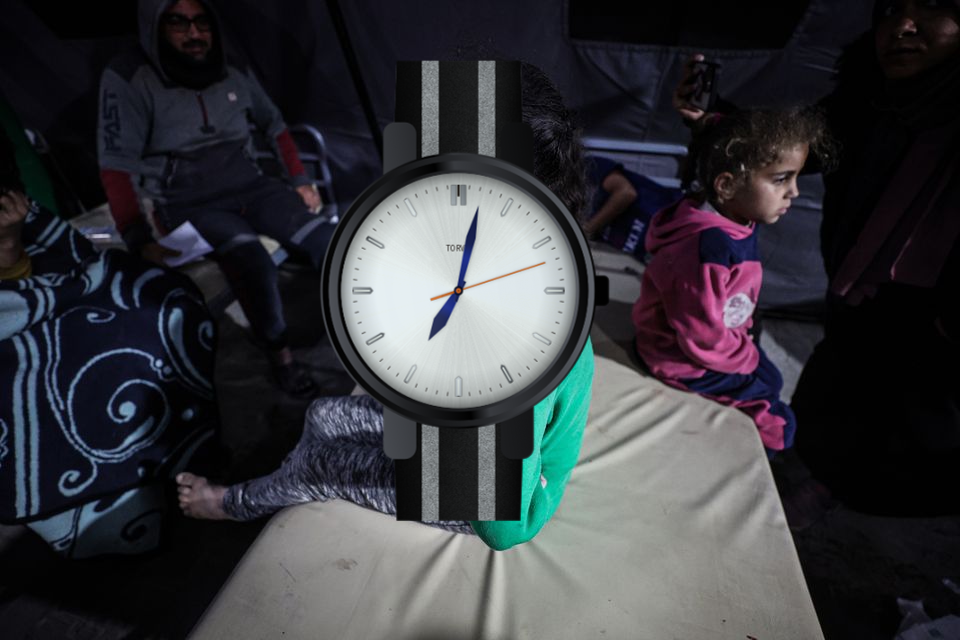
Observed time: 7:02:12
